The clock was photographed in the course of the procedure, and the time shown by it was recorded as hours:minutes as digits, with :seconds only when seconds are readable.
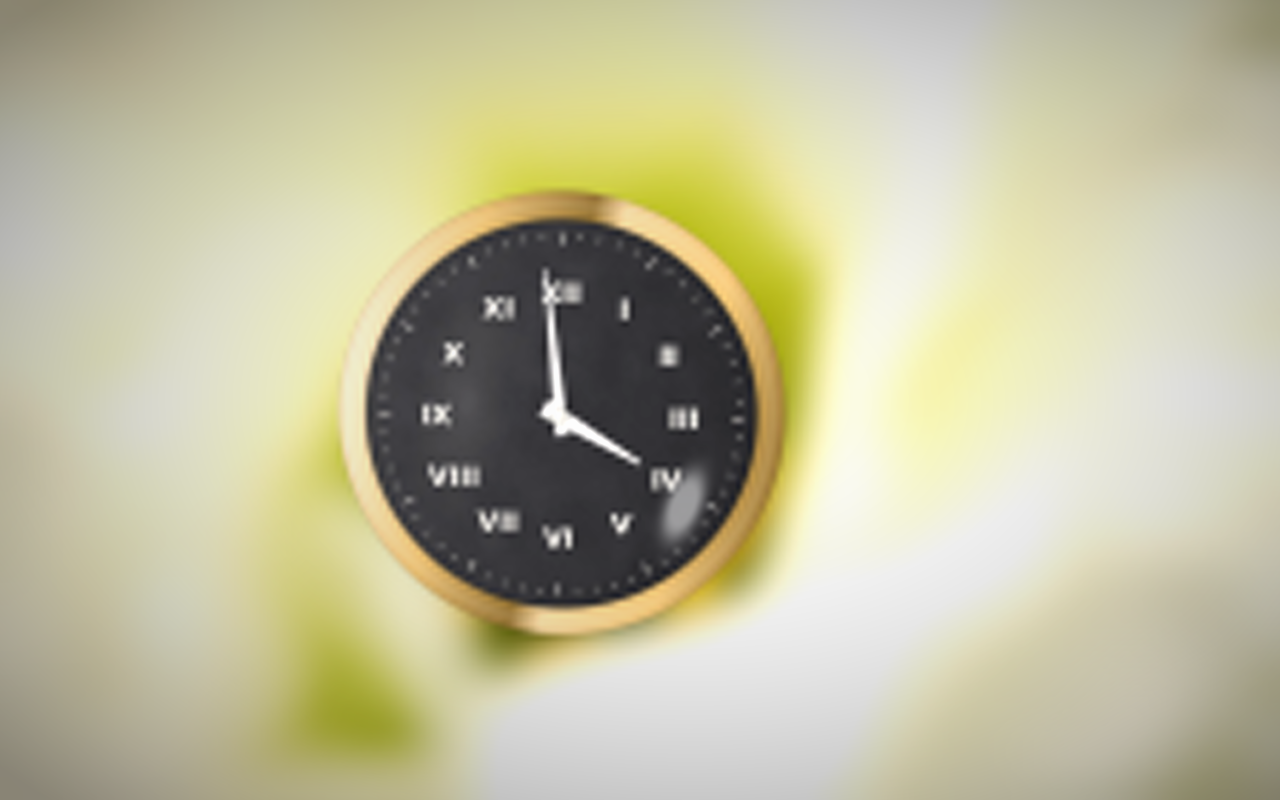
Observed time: 3:59
